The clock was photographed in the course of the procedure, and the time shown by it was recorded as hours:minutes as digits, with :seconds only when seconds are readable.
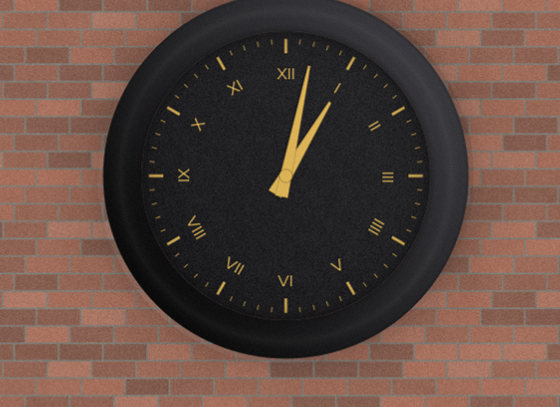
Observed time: 1:02
